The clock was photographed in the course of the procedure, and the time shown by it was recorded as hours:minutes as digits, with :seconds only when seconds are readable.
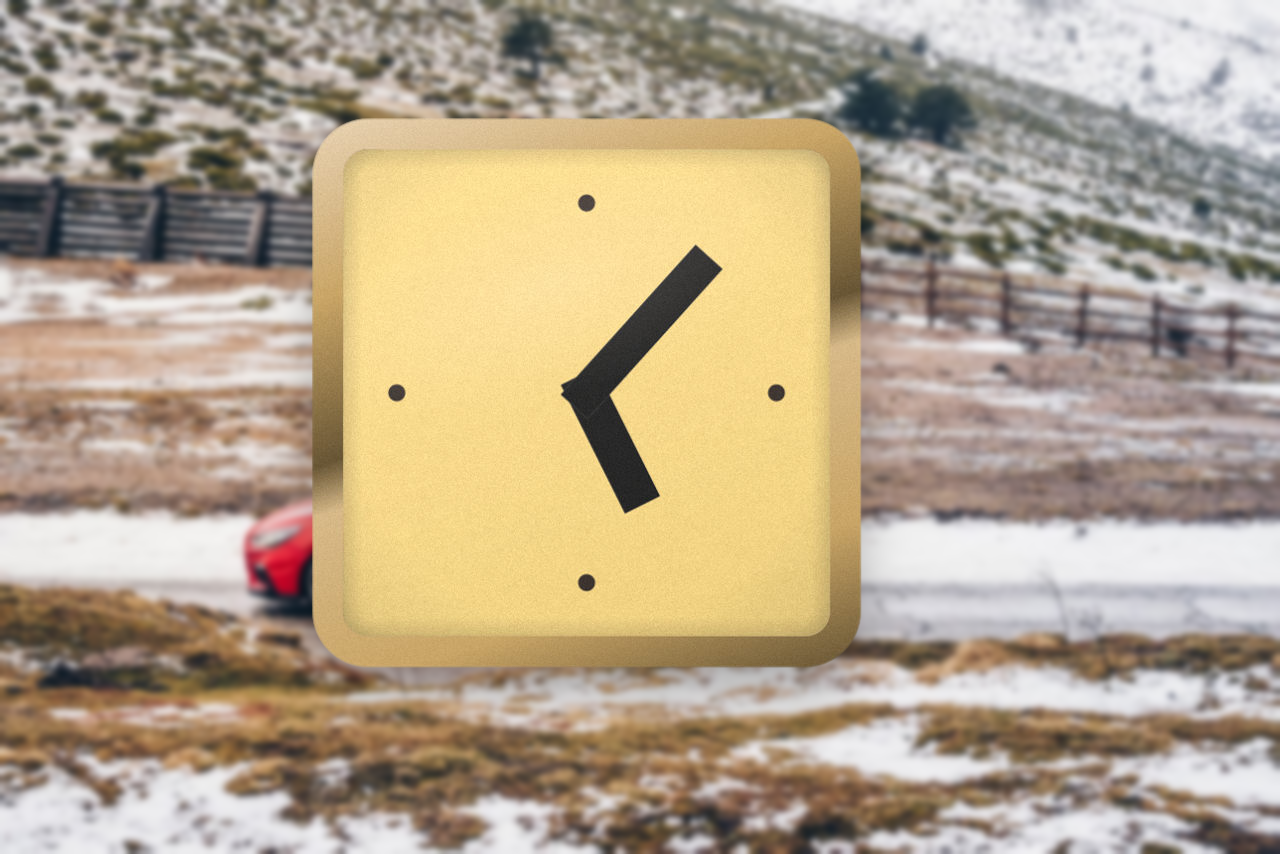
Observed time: 5:07
